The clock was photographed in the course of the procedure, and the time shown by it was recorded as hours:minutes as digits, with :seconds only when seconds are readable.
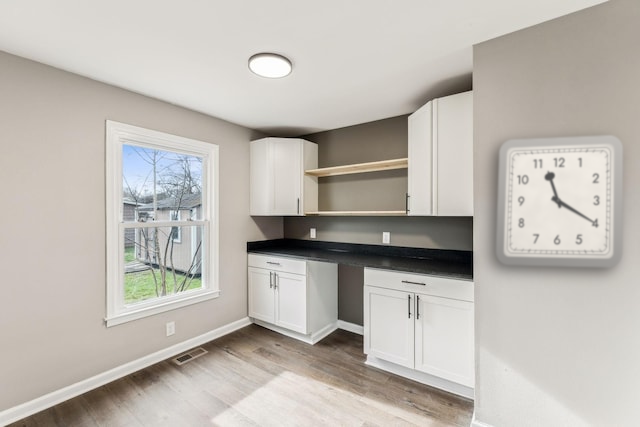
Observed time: 11:20
